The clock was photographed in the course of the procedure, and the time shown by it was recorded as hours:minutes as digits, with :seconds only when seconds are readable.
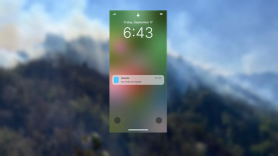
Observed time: 6:43
